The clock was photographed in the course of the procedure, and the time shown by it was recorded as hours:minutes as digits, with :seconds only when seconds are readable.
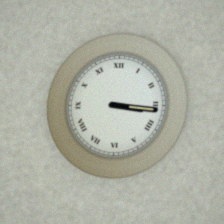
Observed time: 3:16
